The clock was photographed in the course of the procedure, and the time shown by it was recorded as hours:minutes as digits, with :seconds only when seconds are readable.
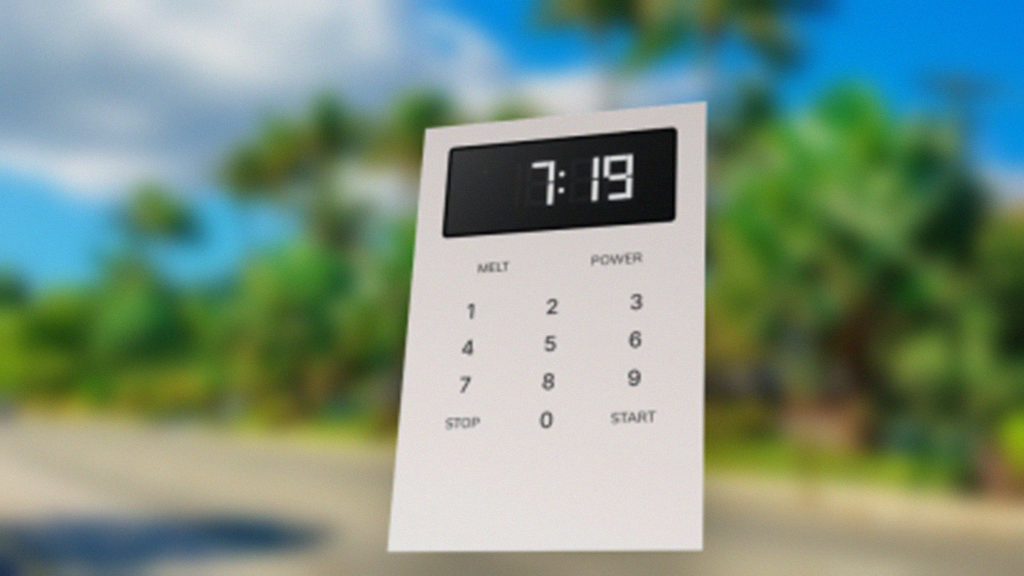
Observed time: 7:19
